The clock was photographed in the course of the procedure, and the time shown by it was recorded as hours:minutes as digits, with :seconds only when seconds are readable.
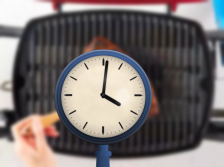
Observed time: 4:01
